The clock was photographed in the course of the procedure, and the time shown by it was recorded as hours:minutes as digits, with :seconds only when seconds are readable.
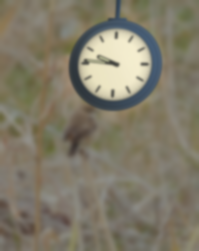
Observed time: 9:46
